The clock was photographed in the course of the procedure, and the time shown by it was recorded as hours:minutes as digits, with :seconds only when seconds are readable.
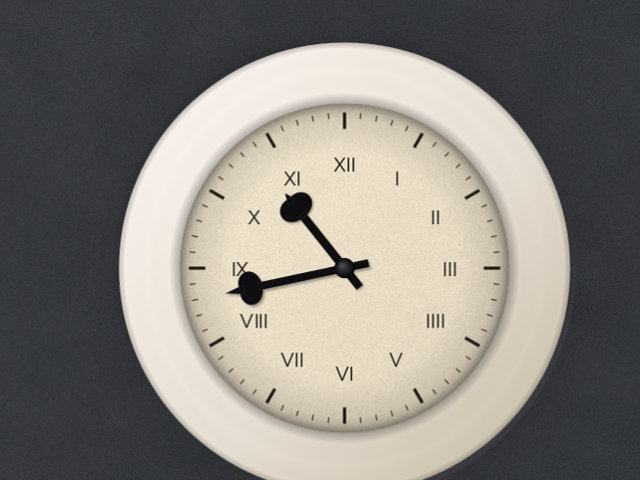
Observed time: 10:43
